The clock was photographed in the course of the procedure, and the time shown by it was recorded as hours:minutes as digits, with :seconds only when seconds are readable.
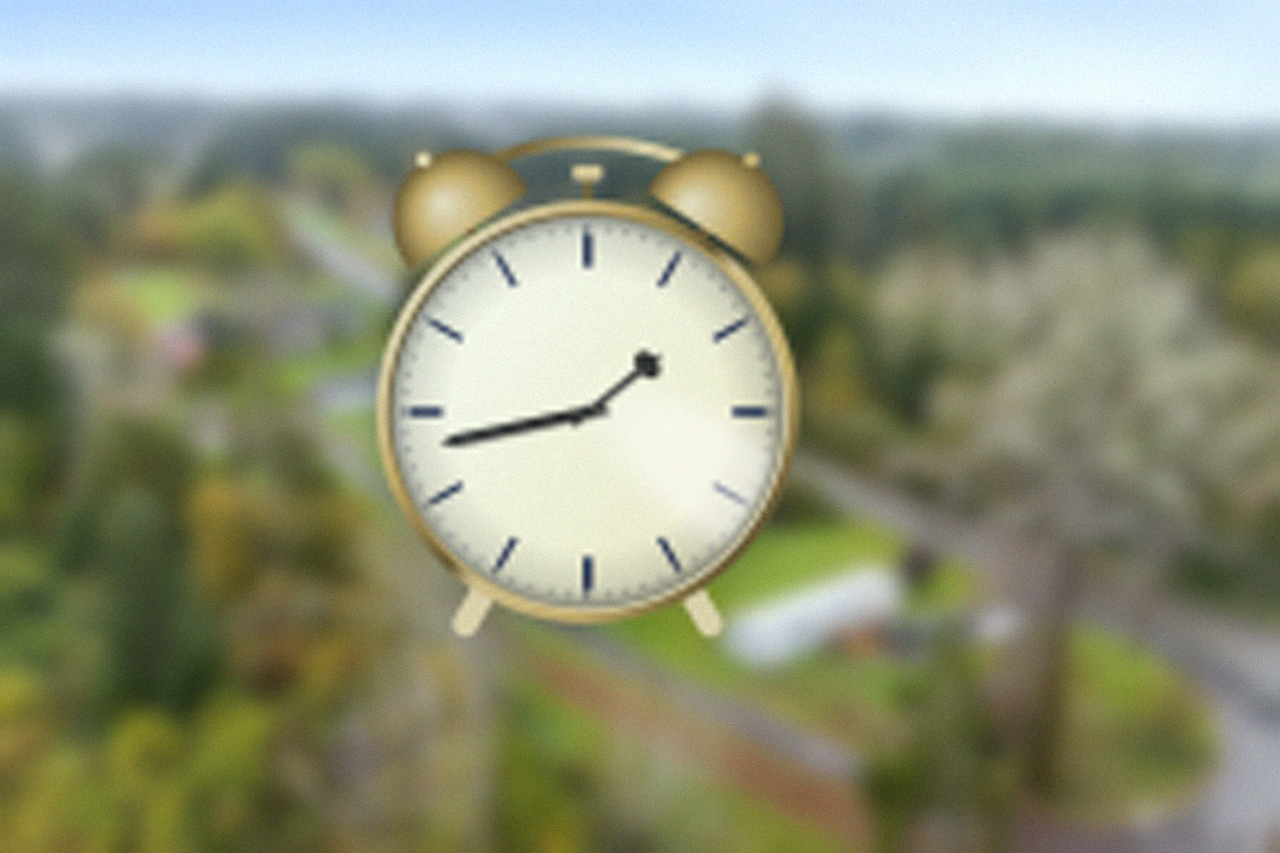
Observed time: 1:43
